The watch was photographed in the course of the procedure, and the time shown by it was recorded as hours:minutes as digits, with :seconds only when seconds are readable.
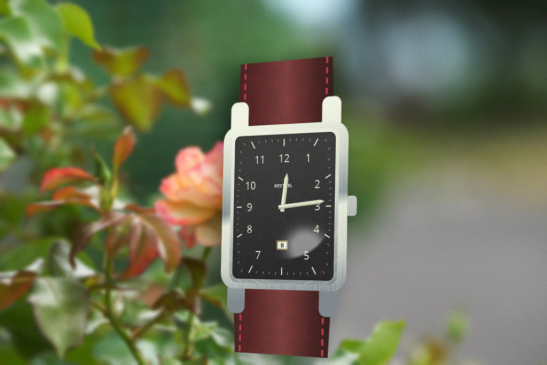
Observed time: 12:14
